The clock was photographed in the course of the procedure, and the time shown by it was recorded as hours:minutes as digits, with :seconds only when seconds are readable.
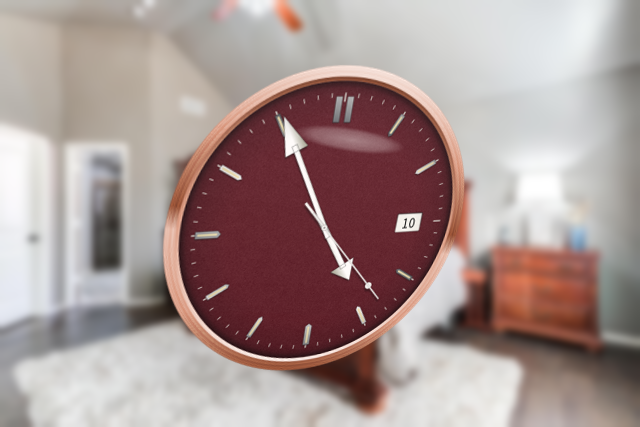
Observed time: 4:55:23
